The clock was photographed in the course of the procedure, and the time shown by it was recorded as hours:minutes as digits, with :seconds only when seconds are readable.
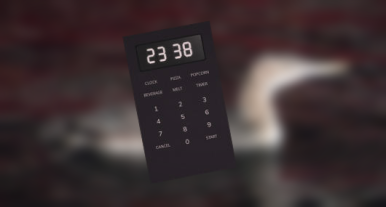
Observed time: 23:38
